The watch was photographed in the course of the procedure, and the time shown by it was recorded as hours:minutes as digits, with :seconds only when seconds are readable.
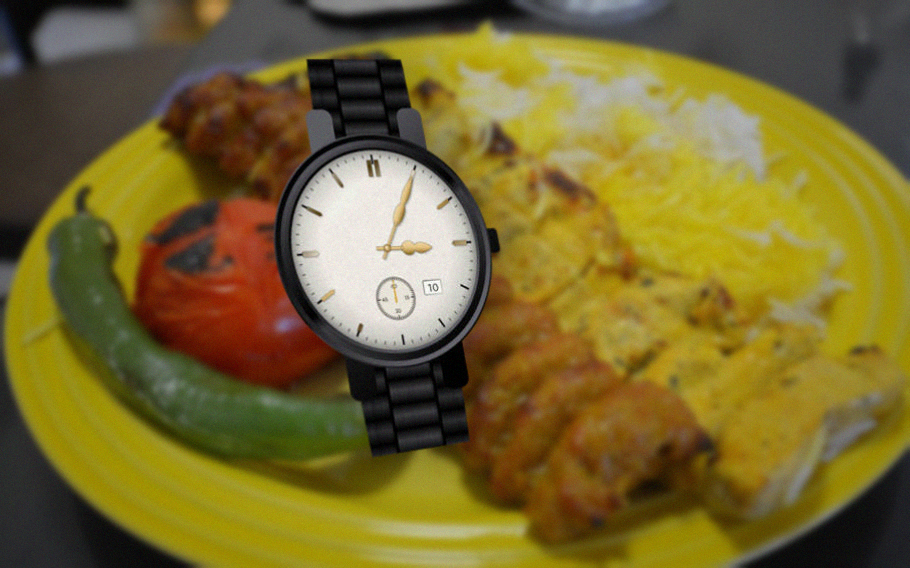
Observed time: 3:05
